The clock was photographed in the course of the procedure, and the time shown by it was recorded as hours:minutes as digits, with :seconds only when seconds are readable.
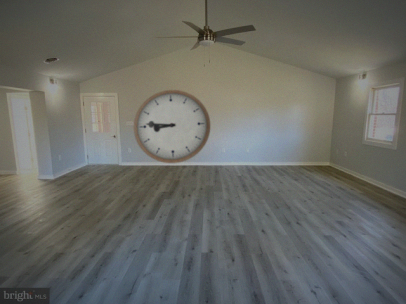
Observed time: 8:46
